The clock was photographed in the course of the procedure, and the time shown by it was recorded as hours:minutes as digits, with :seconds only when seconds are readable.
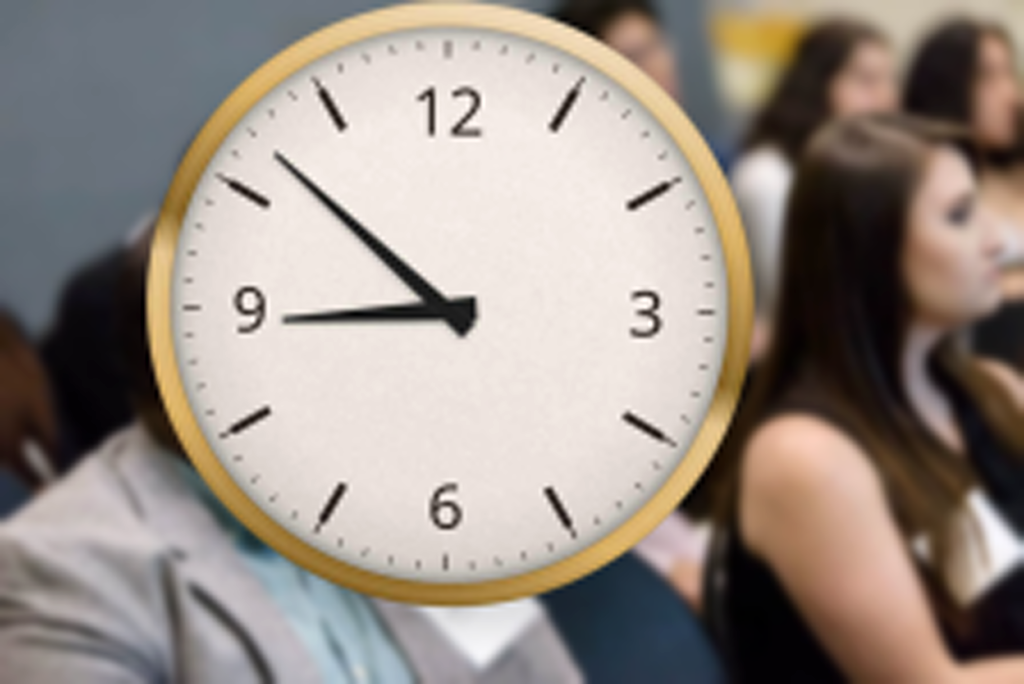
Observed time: 8:52
